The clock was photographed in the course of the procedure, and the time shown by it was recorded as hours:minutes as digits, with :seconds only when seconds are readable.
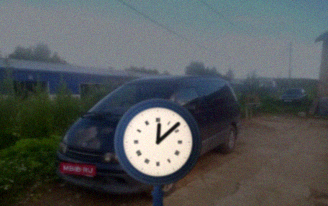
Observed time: 12:08
